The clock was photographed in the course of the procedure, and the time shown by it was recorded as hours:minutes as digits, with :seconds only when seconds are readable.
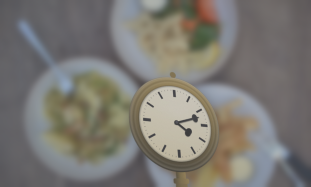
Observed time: 4:12
